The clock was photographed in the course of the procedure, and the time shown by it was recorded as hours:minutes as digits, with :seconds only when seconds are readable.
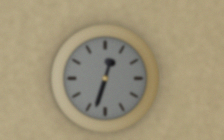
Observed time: 12:33
